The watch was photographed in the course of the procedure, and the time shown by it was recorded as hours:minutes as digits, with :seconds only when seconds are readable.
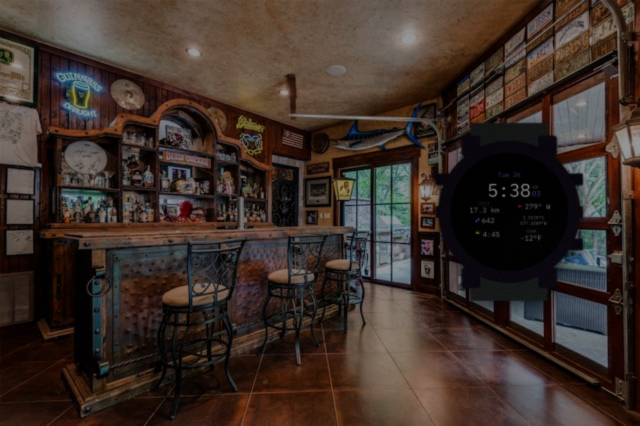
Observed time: 5:38
